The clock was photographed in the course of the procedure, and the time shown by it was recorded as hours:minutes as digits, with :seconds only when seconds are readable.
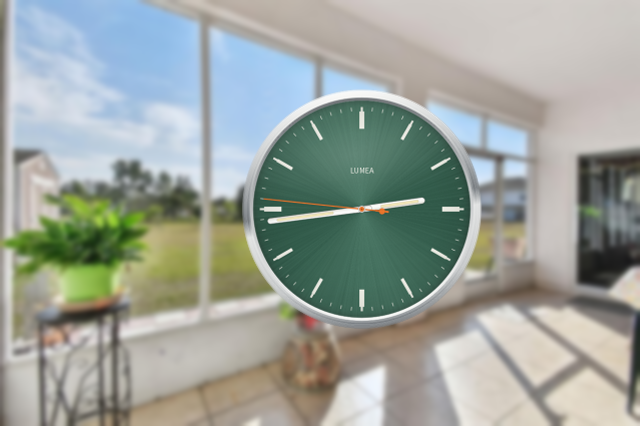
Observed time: 2:43:46
